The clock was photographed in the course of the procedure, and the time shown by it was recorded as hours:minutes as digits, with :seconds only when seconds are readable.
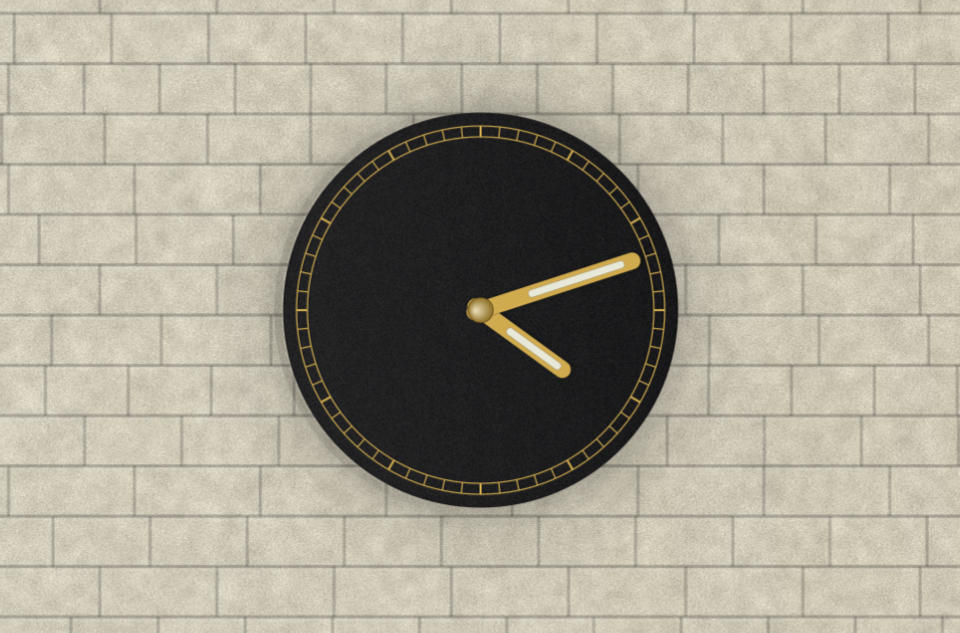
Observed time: 4:12
